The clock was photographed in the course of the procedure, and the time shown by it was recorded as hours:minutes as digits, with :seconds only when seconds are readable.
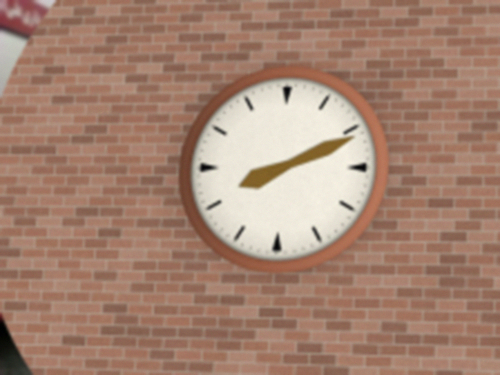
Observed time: 8:11
